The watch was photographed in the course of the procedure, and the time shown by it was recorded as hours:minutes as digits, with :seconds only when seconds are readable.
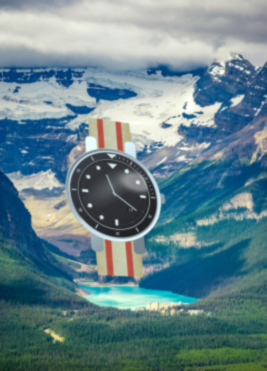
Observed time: 11:21
